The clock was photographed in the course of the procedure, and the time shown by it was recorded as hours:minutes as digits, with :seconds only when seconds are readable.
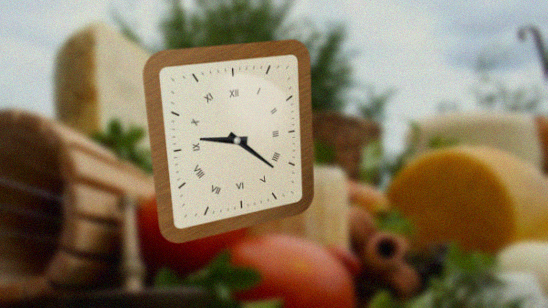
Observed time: 9:22
